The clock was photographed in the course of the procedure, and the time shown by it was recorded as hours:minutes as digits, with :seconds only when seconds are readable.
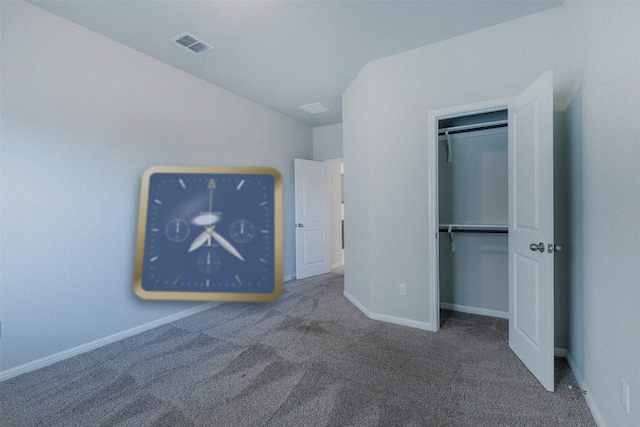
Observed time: 7:22
